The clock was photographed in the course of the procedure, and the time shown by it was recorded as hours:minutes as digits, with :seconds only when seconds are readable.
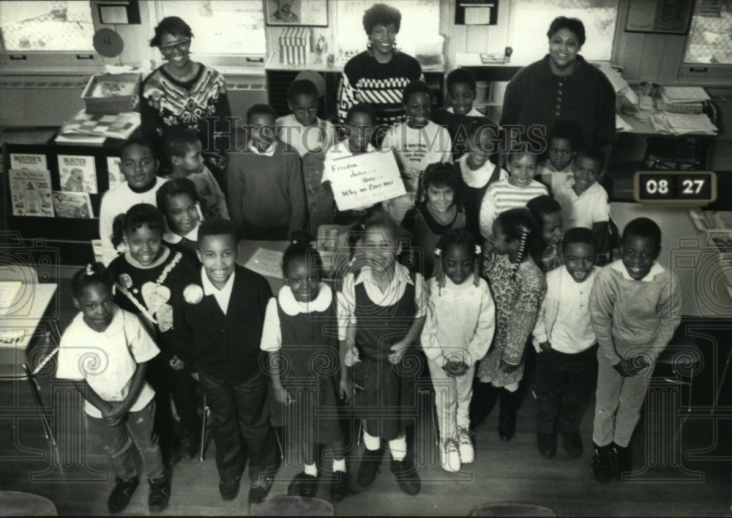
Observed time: 8:27
